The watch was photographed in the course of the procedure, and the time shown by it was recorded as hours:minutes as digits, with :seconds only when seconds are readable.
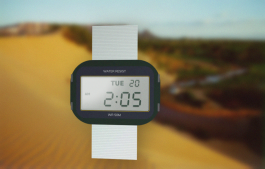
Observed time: 2:05
